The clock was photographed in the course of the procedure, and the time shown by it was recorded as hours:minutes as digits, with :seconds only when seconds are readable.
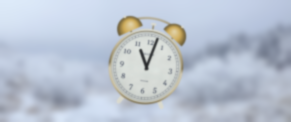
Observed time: 11:02
